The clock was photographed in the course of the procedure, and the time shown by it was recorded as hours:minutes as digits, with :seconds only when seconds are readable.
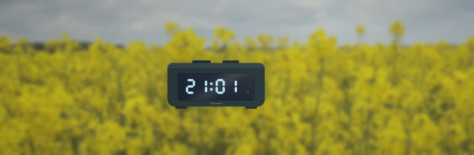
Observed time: 21:01
